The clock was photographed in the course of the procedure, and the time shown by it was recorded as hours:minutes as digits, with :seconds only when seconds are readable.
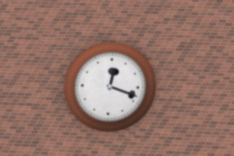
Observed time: 12:18
